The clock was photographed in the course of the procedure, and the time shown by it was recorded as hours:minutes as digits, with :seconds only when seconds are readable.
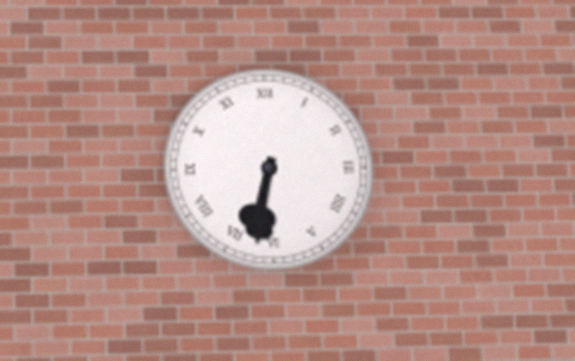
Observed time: 6:32
